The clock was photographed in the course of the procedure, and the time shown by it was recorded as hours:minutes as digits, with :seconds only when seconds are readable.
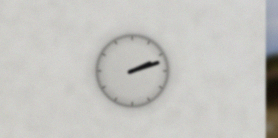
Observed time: 2:12
